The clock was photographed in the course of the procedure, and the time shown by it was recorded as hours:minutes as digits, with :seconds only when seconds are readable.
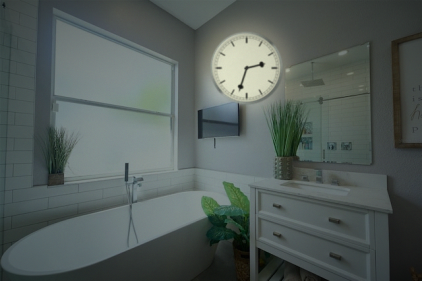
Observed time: 2:33
